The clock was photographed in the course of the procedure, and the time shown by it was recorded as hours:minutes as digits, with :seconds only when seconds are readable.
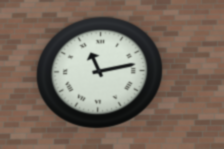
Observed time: 11:13
